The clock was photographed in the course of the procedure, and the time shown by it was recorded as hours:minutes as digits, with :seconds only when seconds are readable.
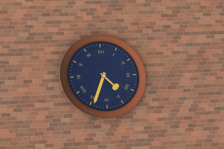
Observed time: 4:34
